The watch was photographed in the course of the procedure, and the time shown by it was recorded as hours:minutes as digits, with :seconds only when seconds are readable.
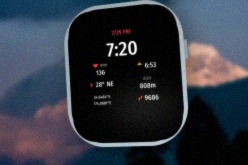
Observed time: 7:20
